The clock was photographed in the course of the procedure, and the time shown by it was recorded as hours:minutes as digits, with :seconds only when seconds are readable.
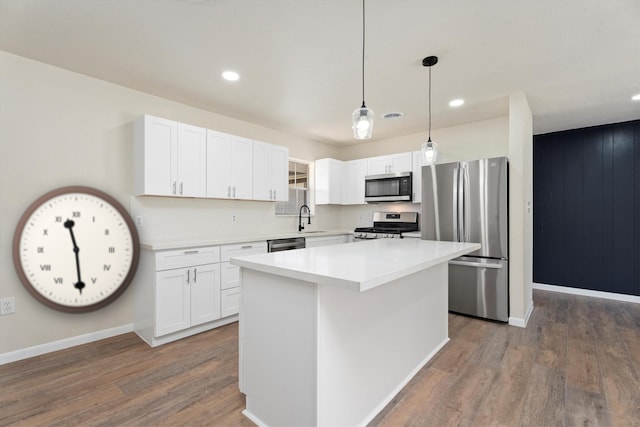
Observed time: 11:29
